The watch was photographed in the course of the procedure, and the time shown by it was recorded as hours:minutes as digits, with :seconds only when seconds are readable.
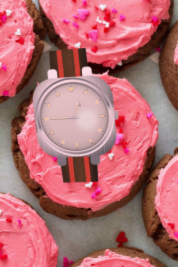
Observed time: 12:45
